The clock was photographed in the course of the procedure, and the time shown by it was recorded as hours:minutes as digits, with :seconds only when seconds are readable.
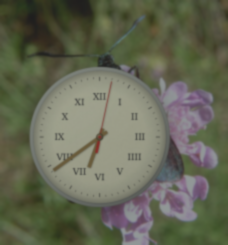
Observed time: 6:39:02
